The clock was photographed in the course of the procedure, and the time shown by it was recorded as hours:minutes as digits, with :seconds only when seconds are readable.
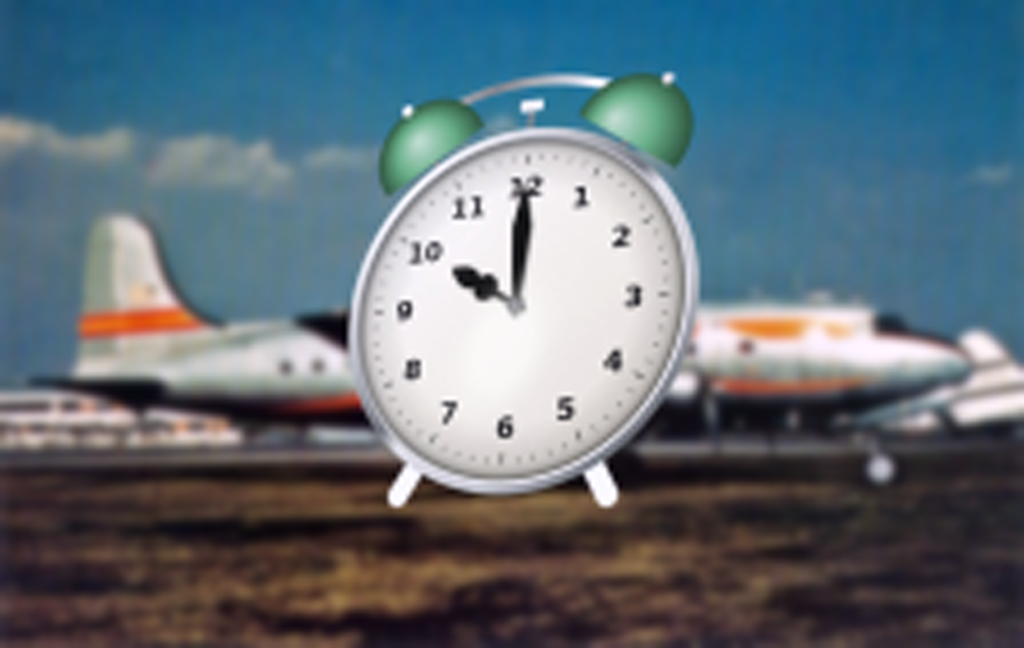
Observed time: 10:00
